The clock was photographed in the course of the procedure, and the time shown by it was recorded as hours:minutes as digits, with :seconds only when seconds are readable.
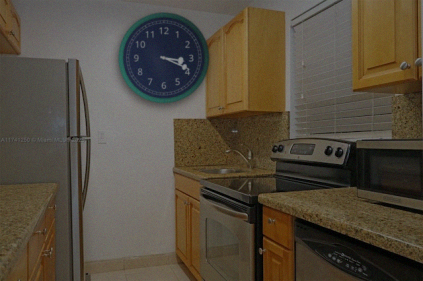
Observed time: 3:19
